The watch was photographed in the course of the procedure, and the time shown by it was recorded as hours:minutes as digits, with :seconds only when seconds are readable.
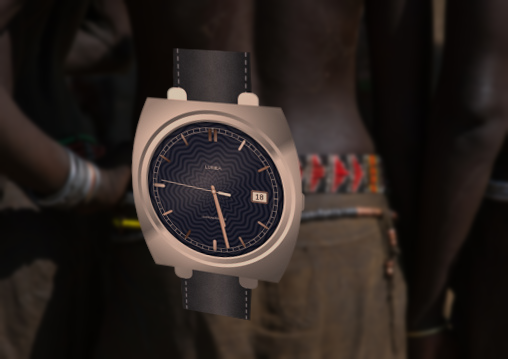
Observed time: 5:27:46
